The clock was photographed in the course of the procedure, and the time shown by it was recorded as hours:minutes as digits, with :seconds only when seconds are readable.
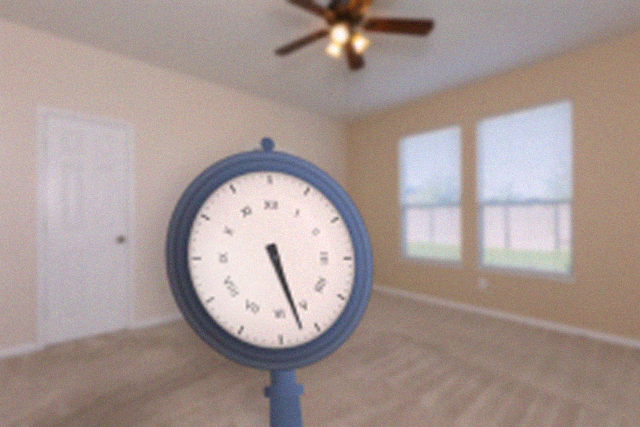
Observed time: 5:27
